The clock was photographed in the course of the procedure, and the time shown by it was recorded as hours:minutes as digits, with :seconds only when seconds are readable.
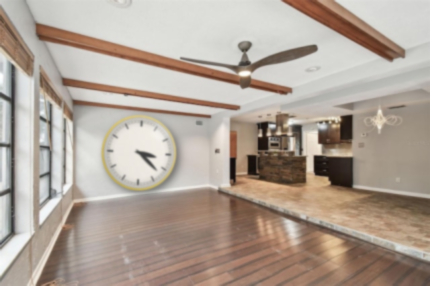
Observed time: 3:22
